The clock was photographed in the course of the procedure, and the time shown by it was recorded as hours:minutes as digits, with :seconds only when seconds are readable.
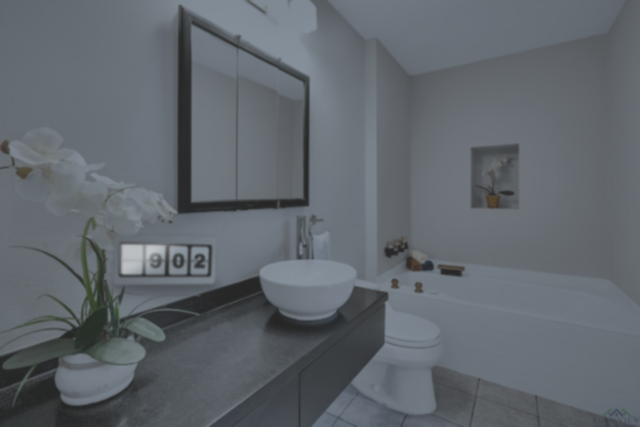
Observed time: 9:02
